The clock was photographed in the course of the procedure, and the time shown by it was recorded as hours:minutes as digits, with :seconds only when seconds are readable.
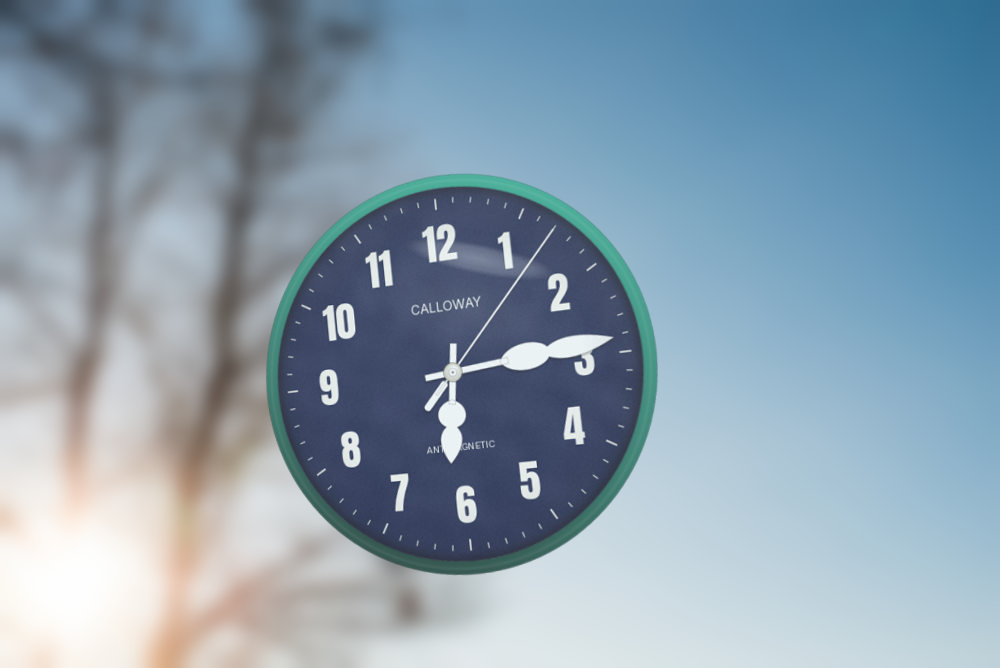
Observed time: 6:14:07
